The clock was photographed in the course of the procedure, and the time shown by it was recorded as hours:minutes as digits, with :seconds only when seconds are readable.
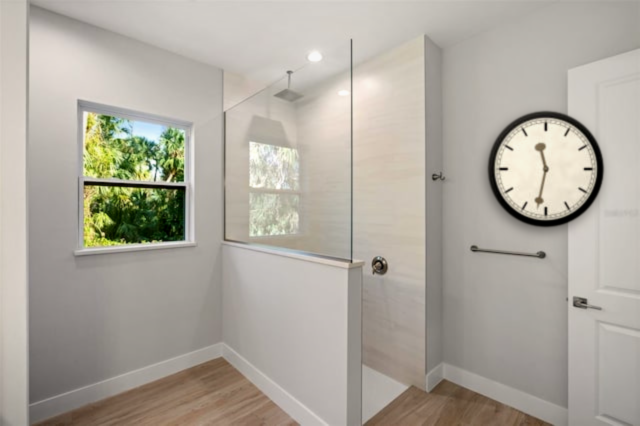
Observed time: 11:32
